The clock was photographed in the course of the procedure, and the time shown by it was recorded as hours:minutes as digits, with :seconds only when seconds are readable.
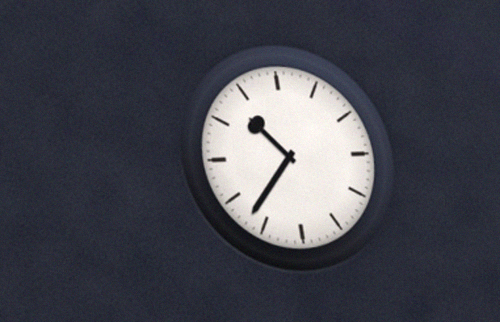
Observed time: 10:37
